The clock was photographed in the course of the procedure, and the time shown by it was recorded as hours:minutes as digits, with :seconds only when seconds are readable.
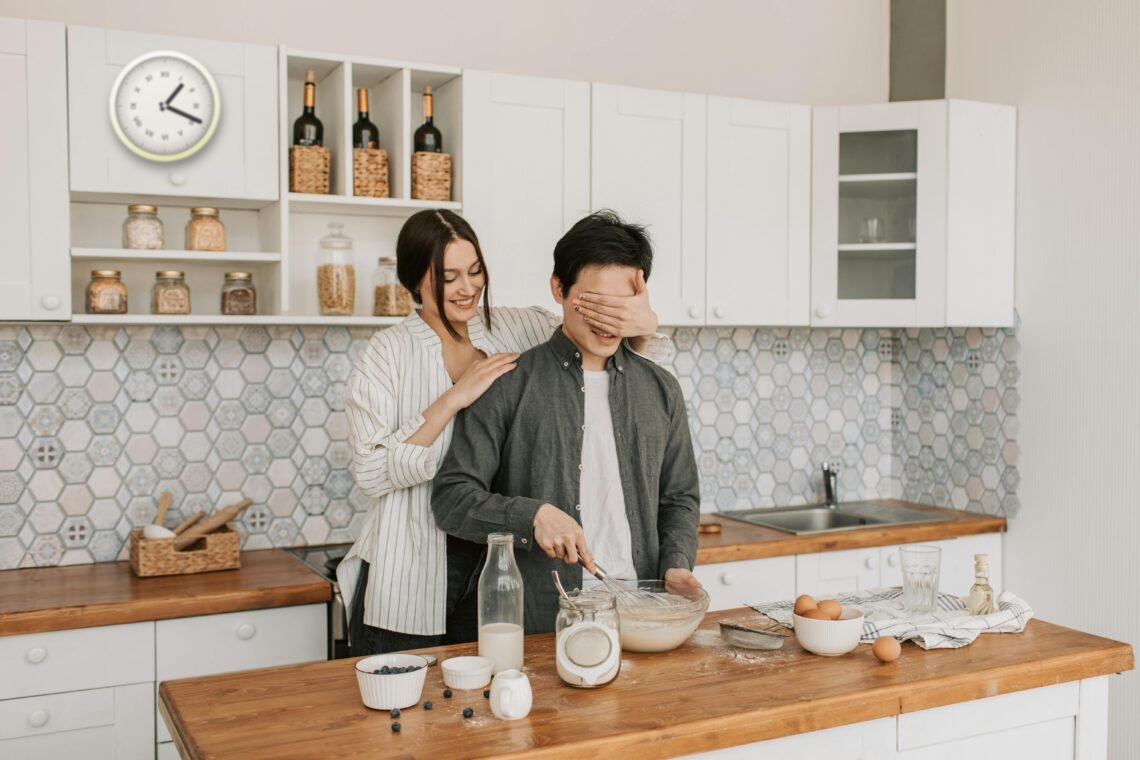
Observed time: 1:19
